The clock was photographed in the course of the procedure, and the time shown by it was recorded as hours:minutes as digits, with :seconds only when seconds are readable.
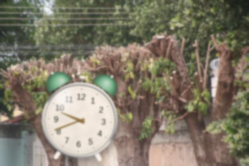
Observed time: 9:41
